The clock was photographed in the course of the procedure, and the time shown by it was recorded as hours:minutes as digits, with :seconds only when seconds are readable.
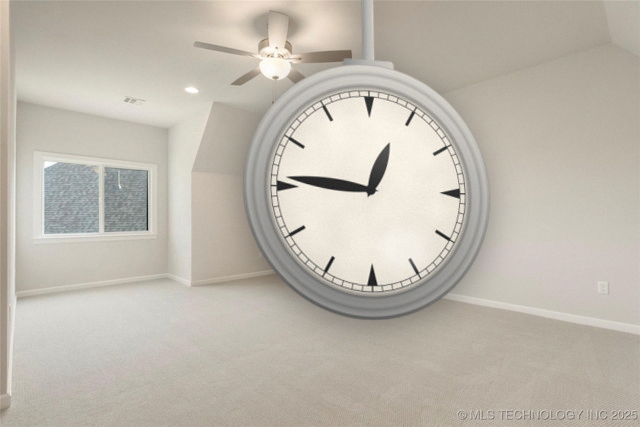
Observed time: 12:46
